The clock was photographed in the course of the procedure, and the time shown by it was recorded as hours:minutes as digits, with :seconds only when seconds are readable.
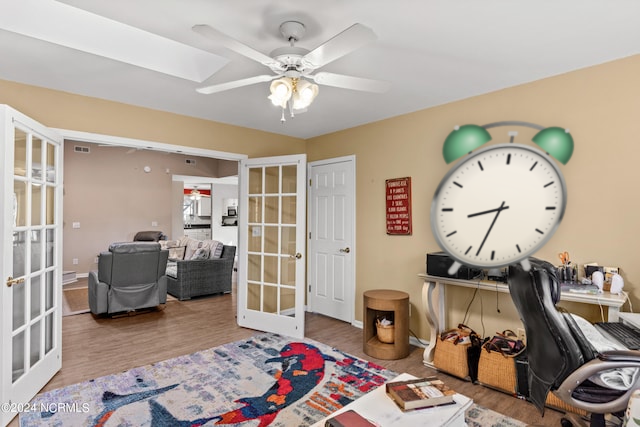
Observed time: 8:33
